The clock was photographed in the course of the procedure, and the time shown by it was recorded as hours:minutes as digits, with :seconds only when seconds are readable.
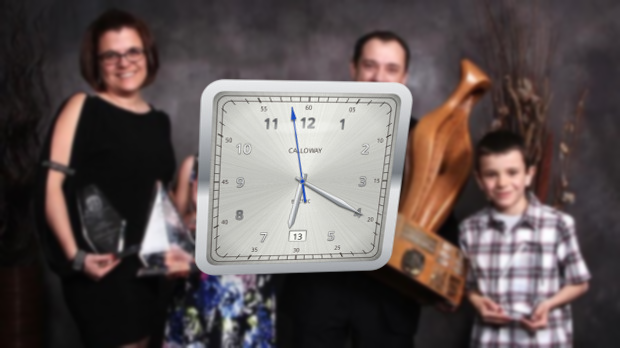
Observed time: 6:19:58
